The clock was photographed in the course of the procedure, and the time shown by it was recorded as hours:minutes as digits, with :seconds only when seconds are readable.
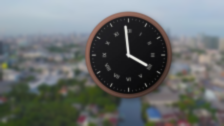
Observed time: 3:59
